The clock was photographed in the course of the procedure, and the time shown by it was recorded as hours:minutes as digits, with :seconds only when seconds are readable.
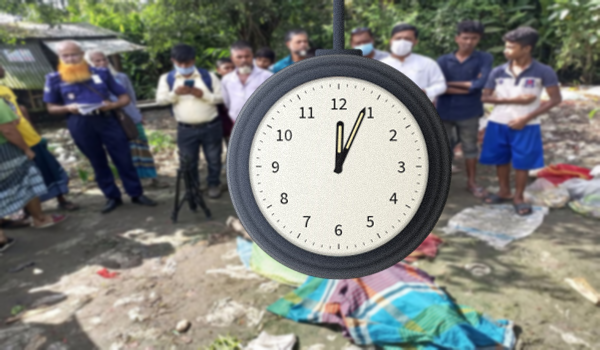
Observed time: 12:04
